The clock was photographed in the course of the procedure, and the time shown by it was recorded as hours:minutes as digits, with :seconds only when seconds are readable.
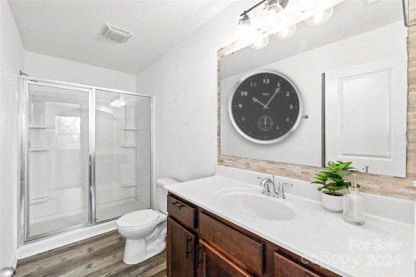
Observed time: 10:06
